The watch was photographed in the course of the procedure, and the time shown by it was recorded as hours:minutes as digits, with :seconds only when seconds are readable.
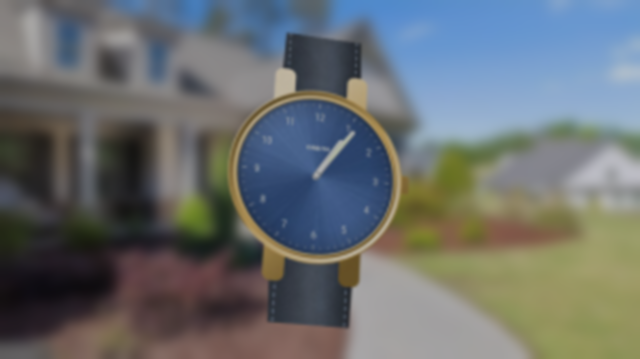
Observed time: 1:06
